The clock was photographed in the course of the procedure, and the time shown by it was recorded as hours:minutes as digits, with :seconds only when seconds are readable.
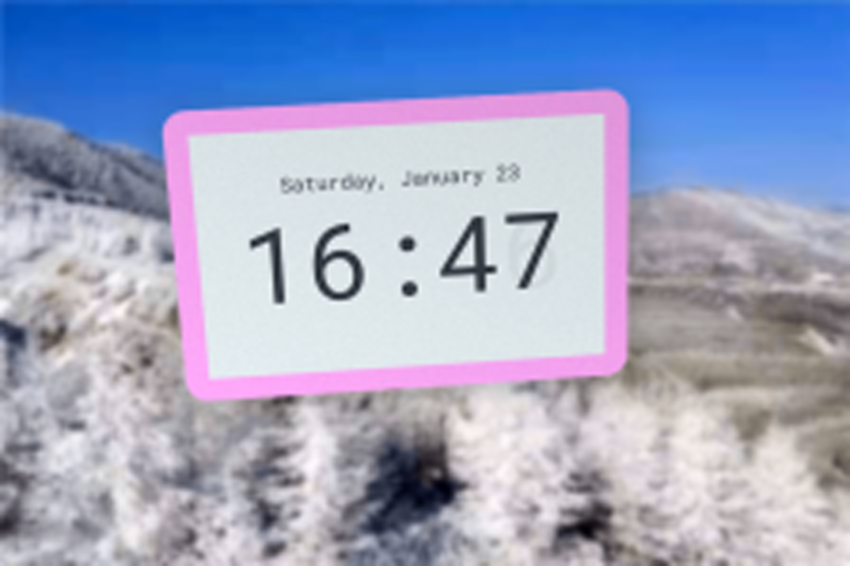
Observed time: 16:47
